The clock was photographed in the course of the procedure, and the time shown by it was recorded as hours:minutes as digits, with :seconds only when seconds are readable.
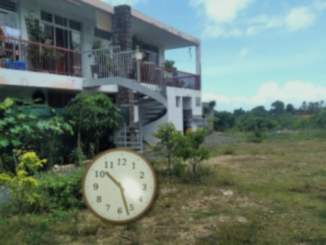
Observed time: 10:27
